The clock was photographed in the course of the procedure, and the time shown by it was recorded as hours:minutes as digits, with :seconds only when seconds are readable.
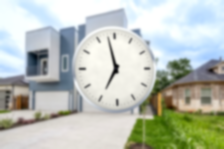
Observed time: 6:58
